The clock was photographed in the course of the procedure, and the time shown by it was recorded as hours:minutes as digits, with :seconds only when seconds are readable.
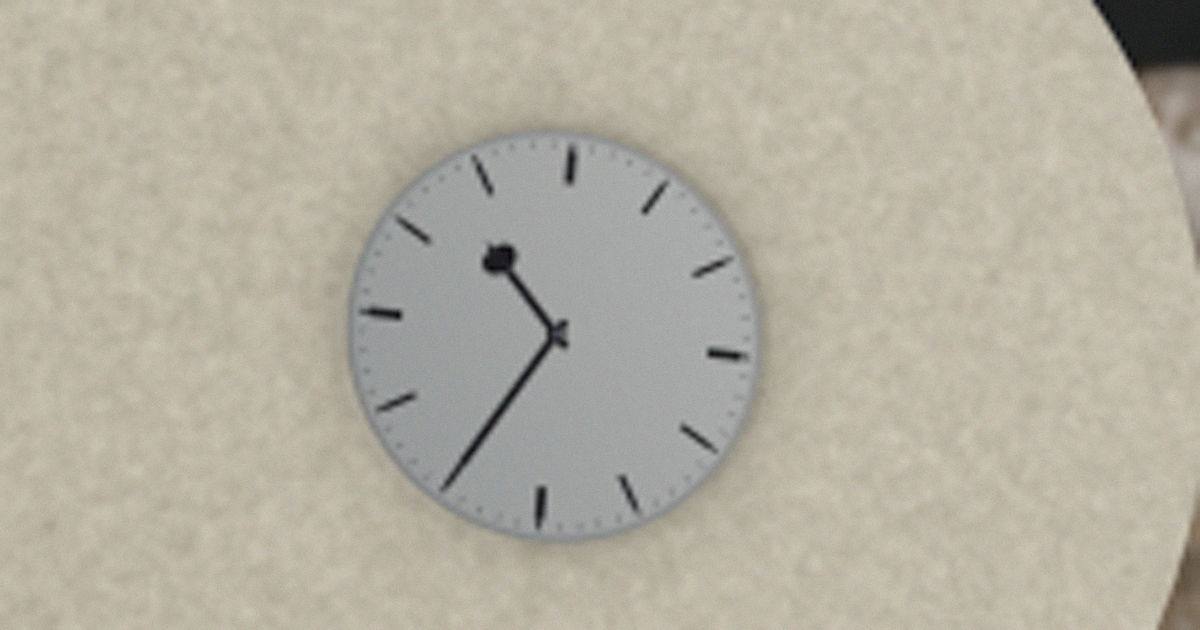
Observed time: 10:35
